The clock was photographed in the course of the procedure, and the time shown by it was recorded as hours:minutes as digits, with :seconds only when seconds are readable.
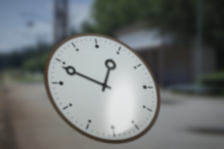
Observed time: 12:49
